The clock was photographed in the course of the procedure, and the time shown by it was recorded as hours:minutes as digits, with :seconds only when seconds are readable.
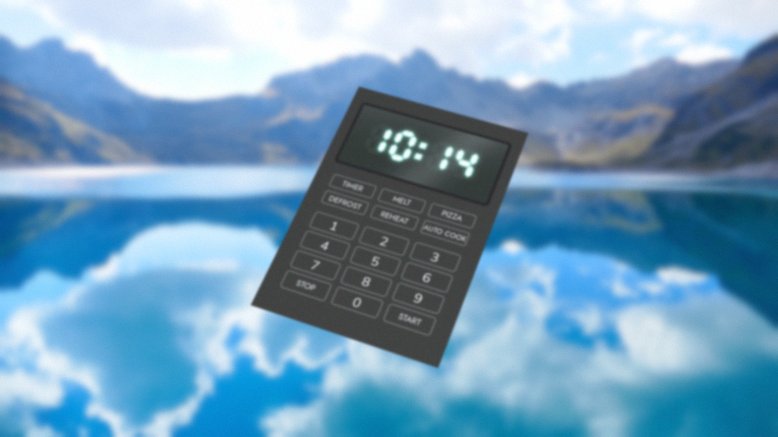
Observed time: 10:14
